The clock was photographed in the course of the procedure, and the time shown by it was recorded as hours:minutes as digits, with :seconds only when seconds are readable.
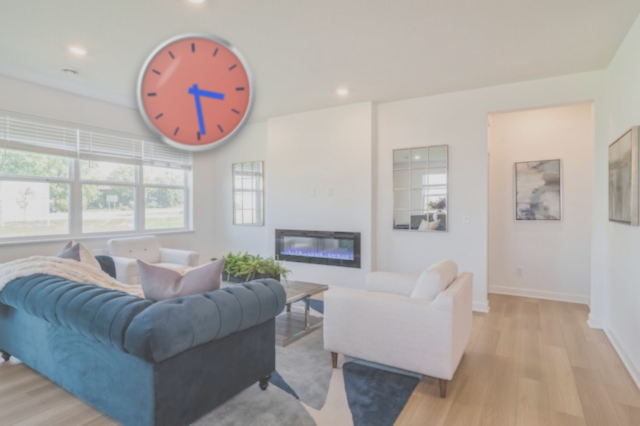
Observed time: 3:29
